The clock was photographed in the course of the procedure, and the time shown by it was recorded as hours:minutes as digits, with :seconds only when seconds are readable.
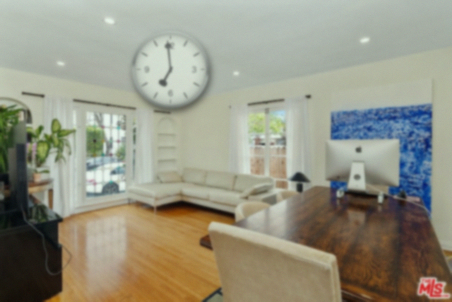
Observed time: 6:59
